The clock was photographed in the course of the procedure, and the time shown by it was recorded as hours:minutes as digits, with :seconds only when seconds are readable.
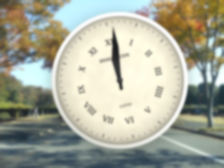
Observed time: 12:01
